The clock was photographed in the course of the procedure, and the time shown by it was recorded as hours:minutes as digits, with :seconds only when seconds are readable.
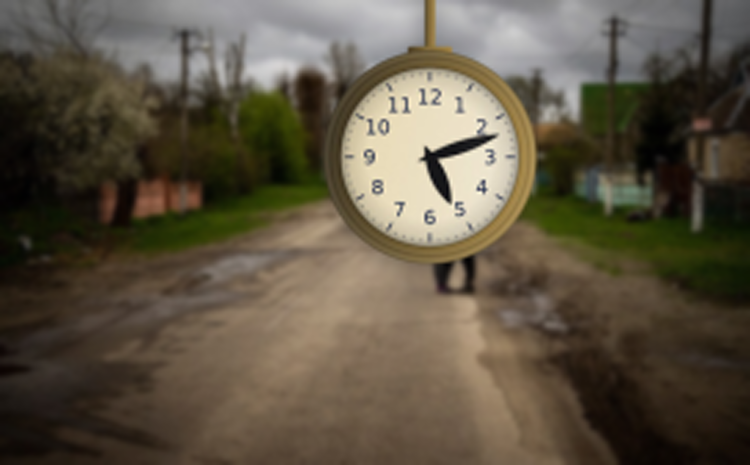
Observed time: 5:12
